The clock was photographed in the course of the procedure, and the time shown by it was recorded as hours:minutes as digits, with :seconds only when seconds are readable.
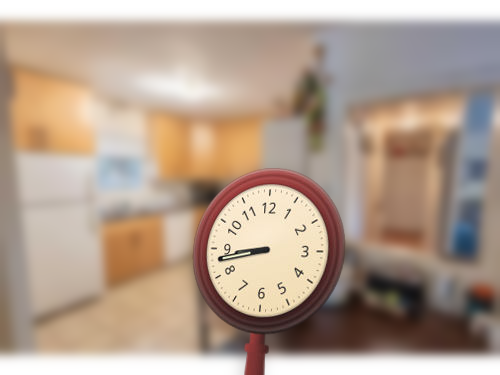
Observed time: 8:43
